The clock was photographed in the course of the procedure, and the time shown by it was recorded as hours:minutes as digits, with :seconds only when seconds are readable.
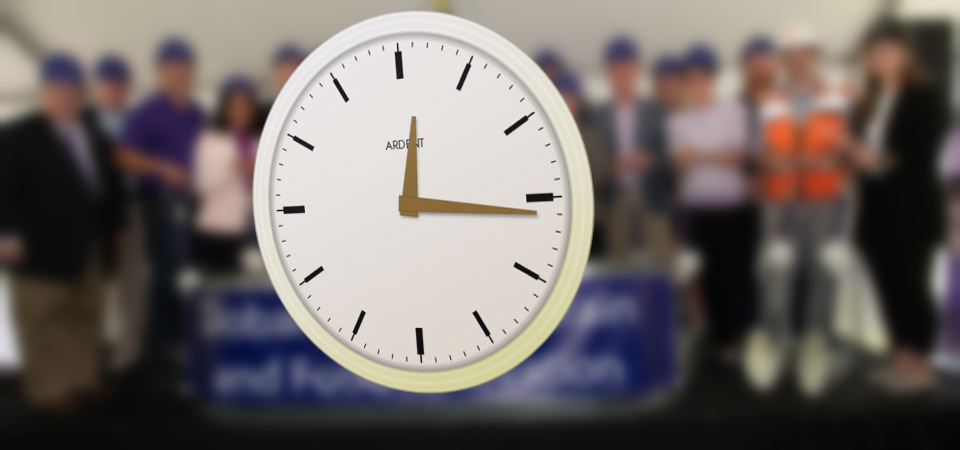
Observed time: 12:16
